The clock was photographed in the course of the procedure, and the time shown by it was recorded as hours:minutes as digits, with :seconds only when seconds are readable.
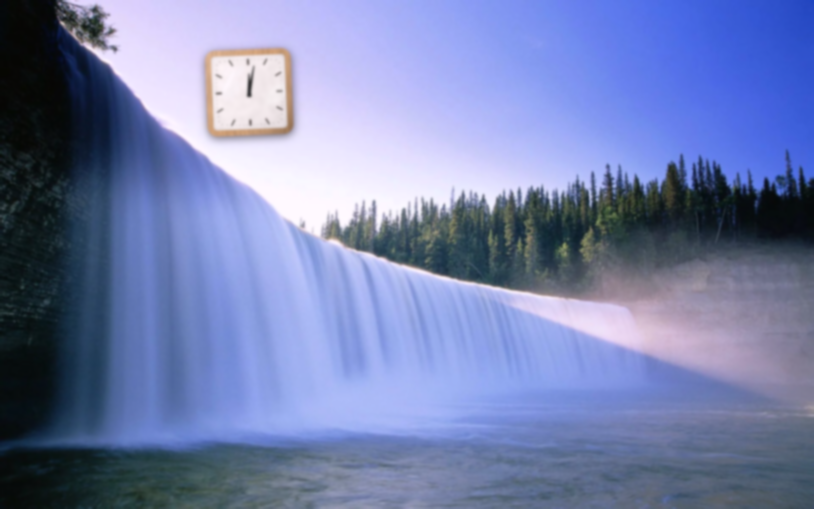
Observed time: 12:02
